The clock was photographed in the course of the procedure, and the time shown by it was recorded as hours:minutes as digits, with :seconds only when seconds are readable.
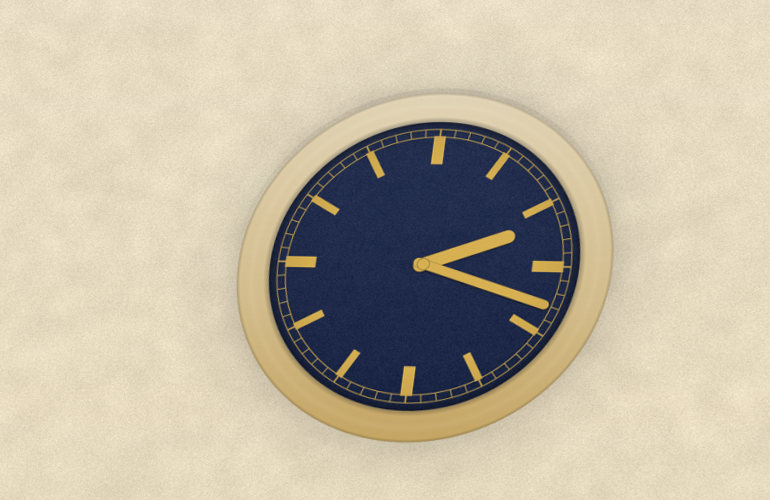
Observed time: 2:18
